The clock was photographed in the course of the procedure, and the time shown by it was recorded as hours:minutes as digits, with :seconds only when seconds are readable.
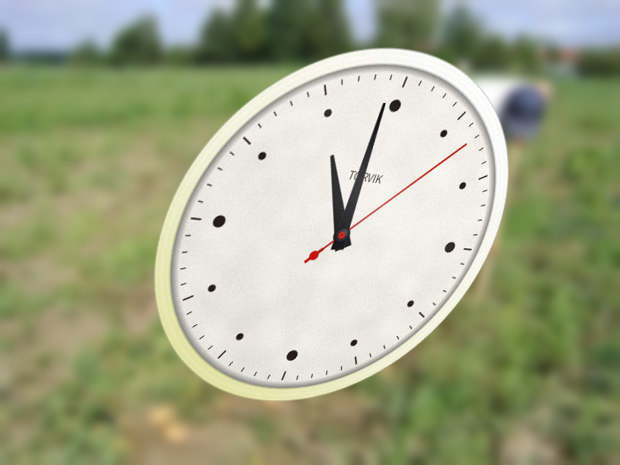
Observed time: 10:59:07
